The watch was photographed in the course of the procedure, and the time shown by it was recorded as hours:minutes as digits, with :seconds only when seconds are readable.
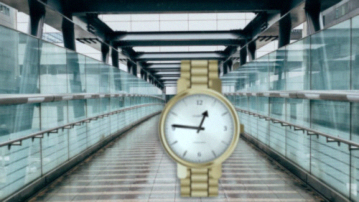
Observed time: 12:46
